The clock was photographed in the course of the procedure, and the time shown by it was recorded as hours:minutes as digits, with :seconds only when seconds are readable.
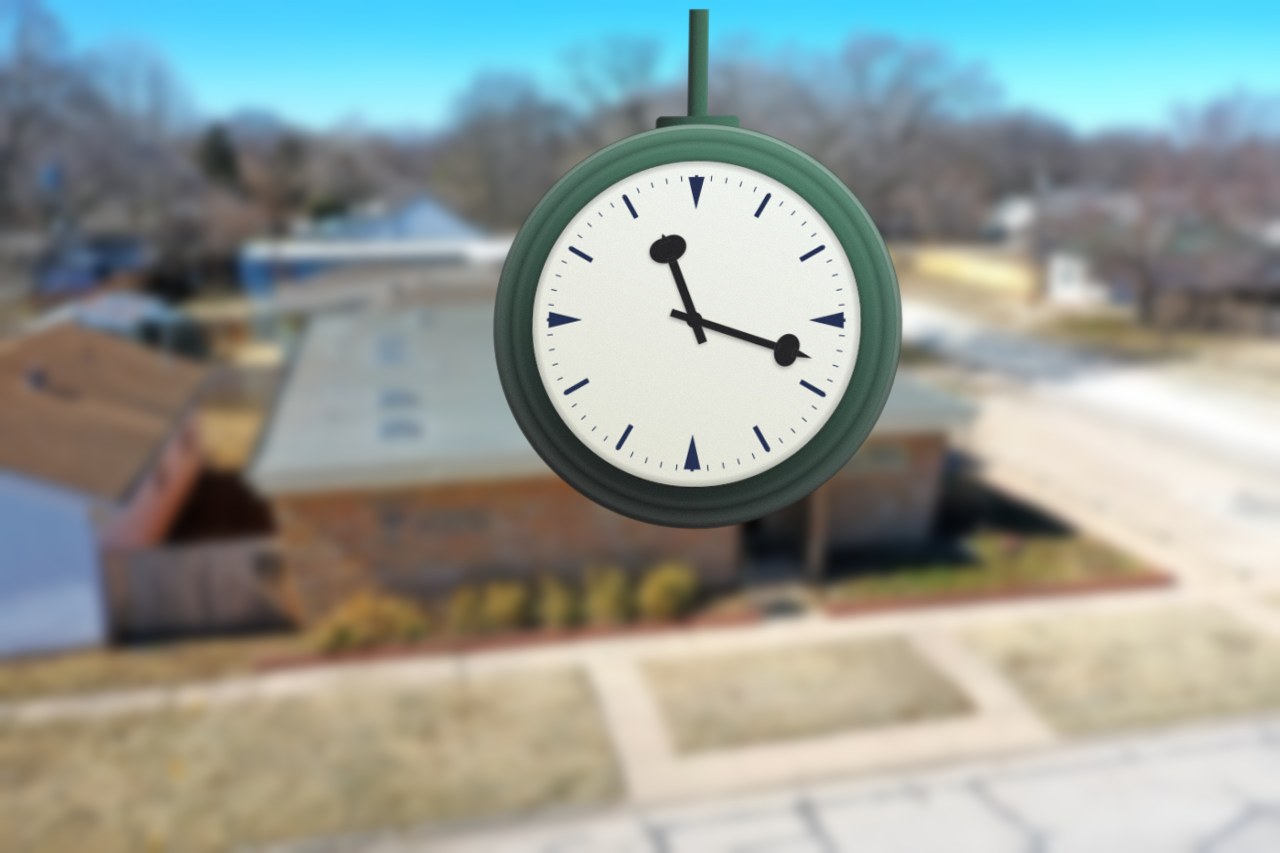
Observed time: 11:18
